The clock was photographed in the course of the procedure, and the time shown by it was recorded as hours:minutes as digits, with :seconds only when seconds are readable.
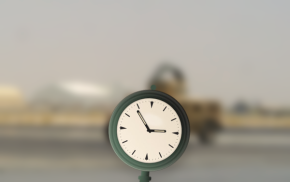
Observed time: 2:54
